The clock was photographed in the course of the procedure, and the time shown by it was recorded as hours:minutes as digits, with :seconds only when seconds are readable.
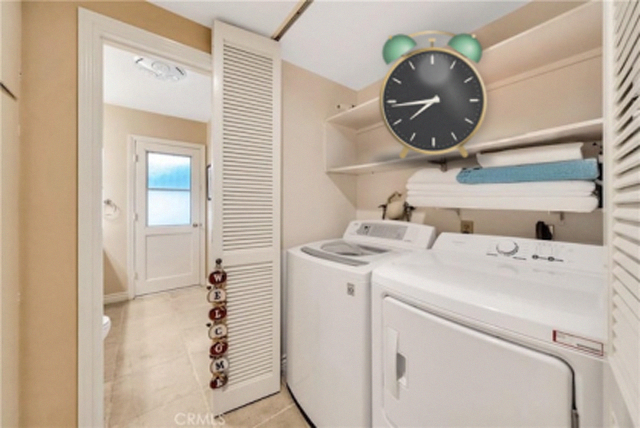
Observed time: 7:44
